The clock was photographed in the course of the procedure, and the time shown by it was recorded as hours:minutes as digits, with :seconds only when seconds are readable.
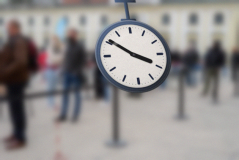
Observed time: 3:51
